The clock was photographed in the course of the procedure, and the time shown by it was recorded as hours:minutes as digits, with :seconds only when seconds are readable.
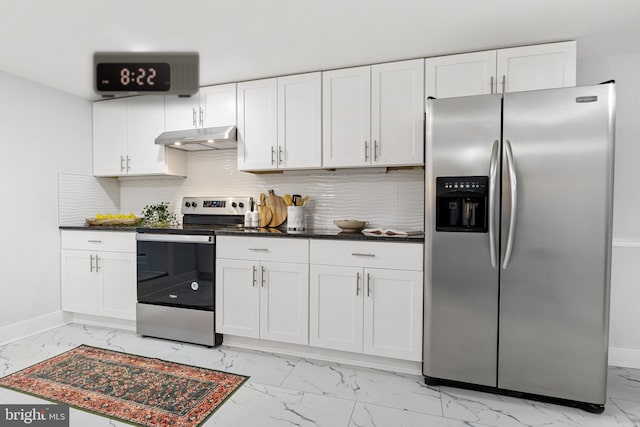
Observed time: 8:22
